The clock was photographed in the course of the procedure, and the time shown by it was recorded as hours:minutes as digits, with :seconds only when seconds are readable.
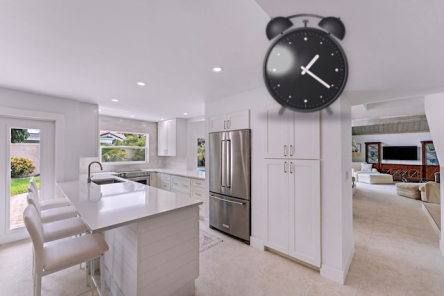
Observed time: 1:21
